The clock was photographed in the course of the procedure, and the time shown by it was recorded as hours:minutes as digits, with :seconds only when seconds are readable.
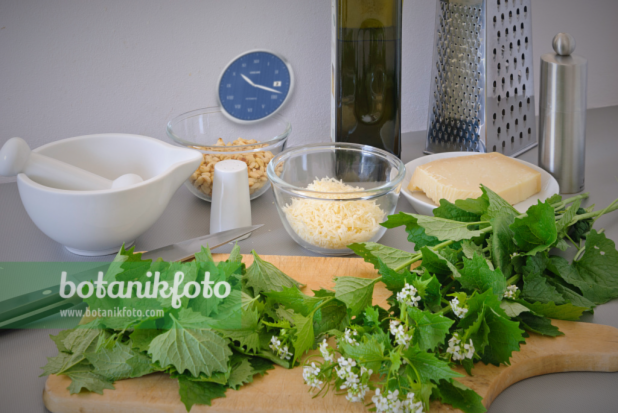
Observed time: 10:18
